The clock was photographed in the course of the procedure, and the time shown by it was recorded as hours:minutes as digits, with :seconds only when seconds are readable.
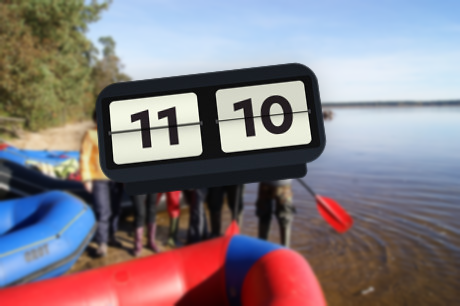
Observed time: 11:10
